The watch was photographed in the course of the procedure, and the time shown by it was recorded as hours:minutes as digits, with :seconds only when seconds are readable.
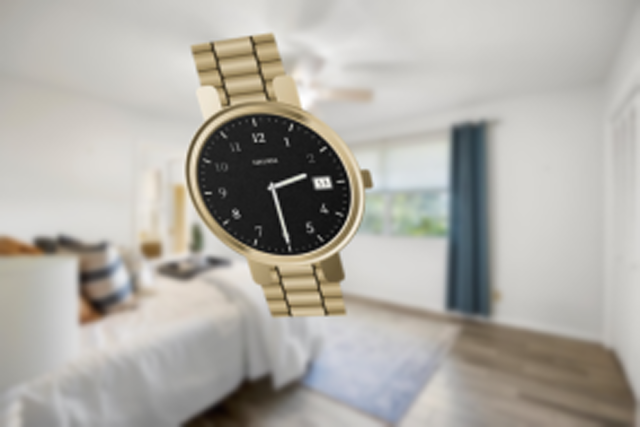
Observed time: 2:30
